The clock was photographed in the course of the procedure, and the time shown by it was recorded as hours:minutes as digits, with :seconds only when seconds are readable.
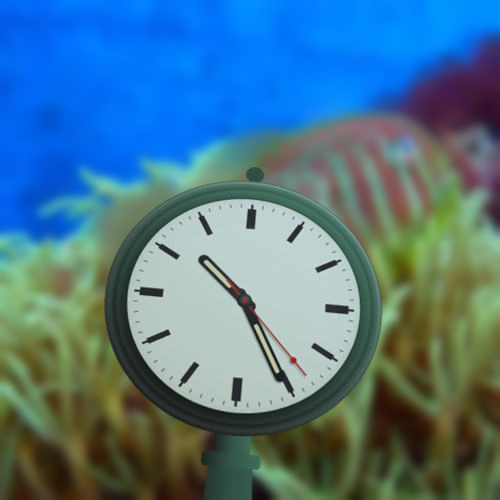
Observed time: 10:25:23
